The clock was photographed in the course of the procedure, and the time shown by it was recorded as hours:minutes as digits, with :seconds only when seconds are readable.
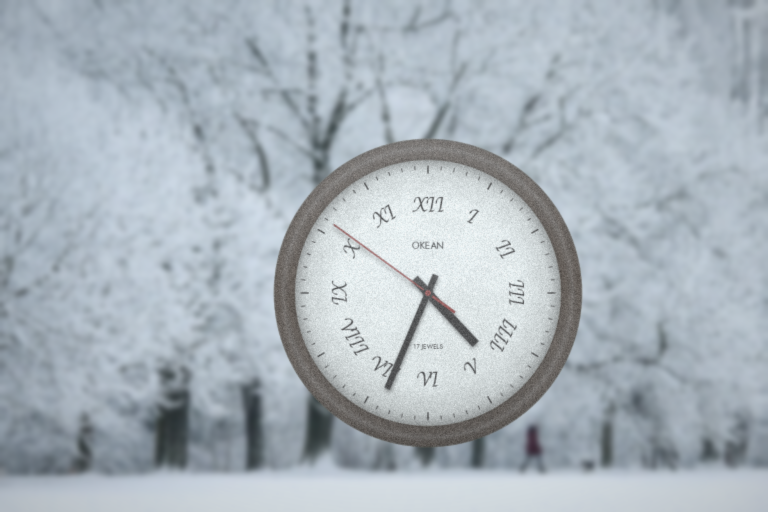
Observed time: 4:33:51
